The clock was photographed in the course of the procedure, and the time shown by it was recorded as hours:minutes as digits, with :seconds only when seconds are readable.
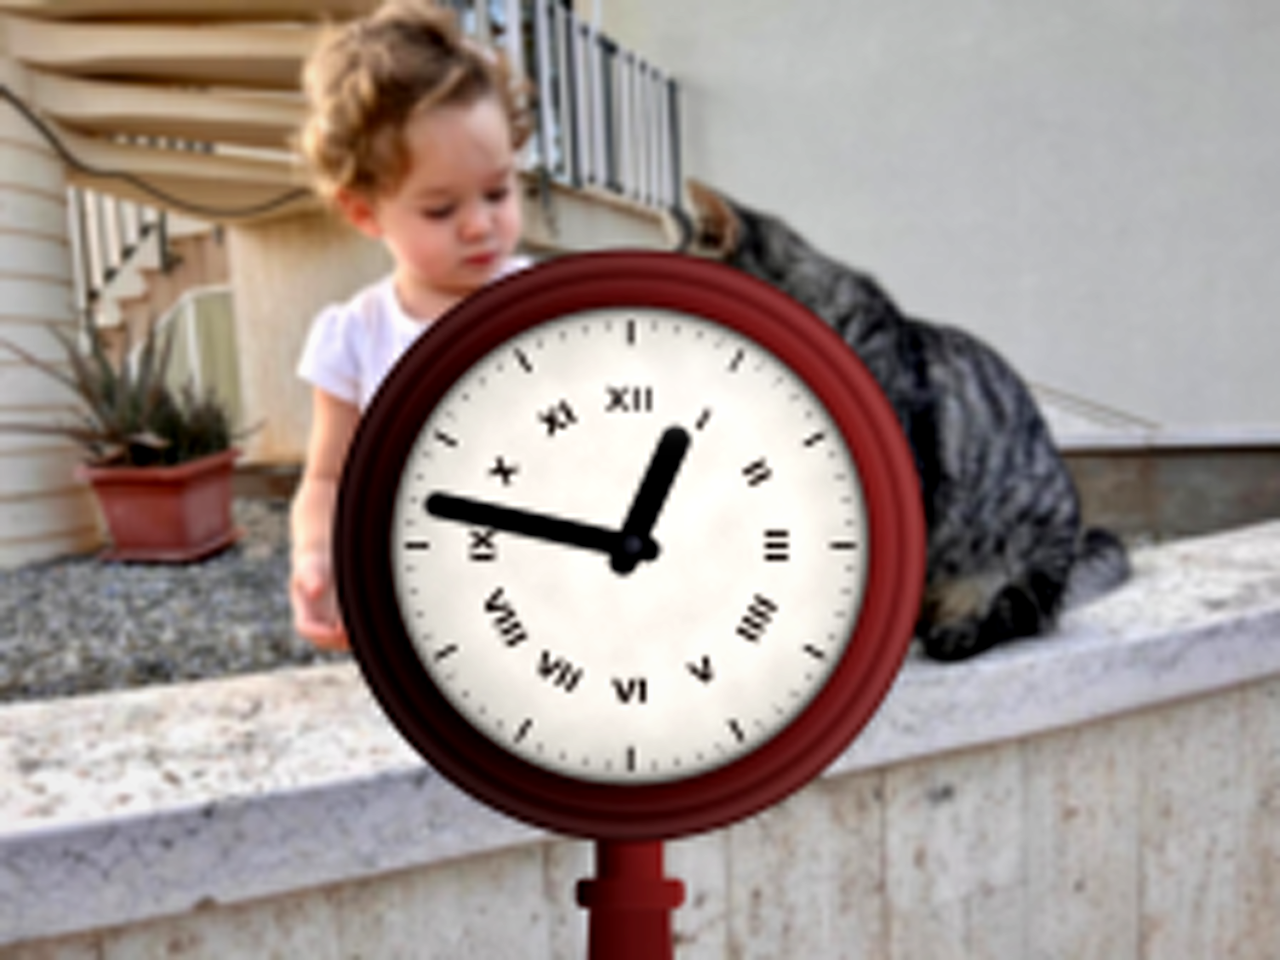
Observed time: 12:47
